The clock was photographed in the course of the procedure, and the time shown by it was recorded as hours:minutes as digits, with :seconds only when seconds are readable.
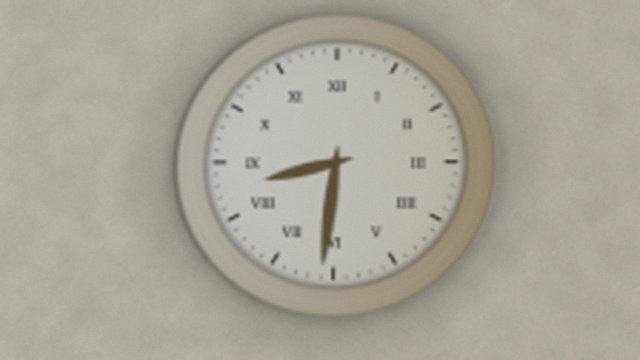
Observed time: 8:31
